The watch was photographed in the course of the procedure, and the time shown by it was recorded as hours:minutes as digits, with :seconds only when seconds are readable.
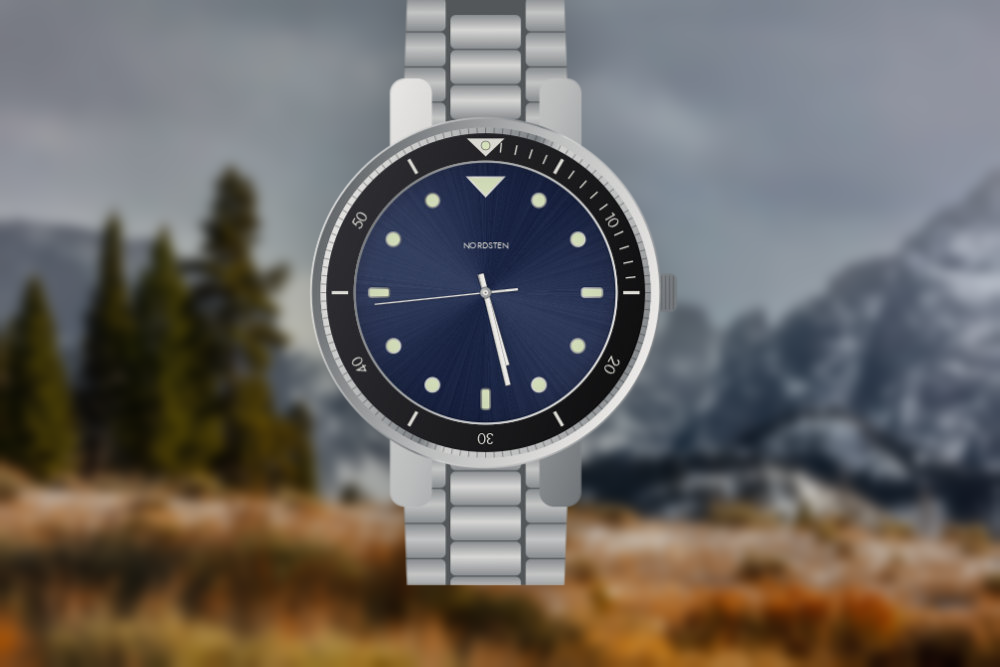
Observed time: 5:27:44
